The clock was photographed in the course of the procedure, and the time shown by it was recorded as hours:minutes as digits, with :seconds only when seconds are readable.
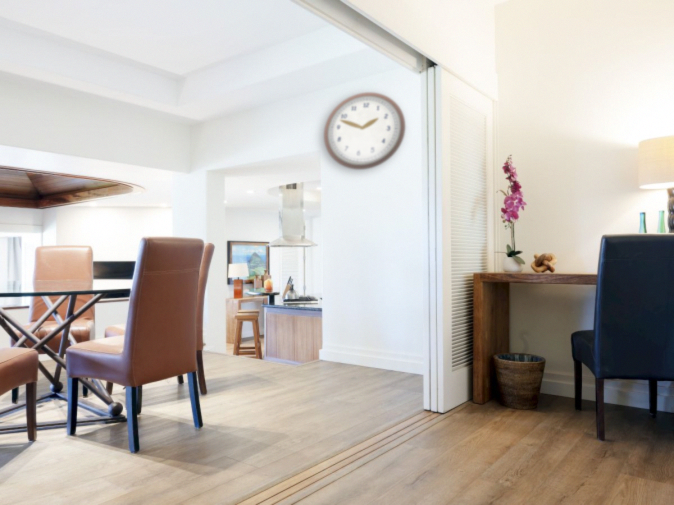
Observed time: 1:48
